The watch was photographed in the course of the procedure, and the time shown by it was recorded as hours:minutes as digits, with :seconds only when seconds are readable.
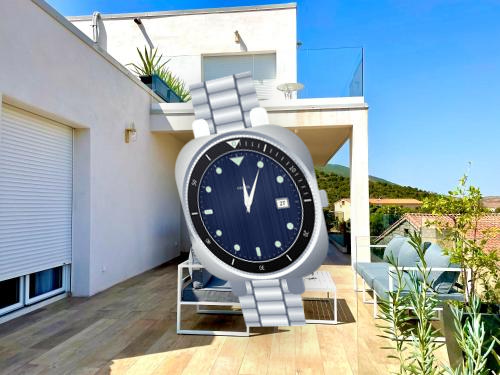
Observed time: 12:05
